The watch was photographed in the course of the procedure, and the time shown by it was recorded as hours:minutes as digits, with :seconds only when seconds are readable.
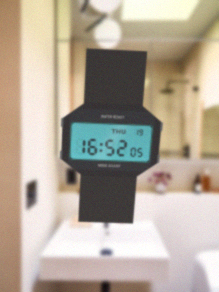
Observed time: 16:52:05
